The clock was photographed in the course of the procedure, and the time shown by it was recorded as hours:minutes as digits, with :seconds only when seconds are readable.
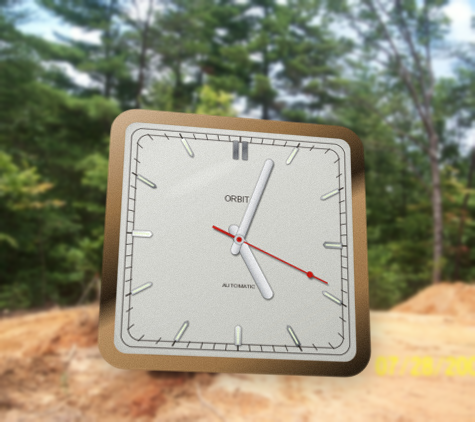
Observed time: 5:03:19
